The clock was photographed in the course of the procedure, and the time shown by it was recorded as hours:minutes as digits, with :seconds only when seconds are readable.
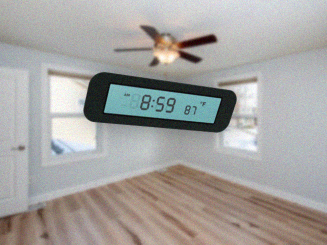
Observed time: 8:59
